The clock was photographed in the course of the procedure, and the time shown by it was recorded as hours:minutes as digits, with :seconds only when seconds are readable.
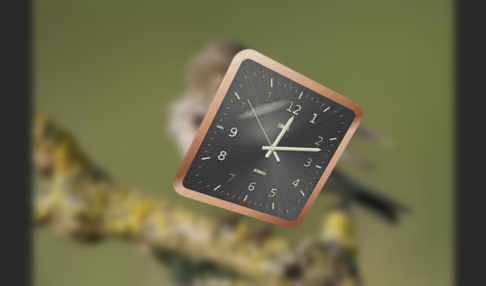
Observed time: 12:11:51
